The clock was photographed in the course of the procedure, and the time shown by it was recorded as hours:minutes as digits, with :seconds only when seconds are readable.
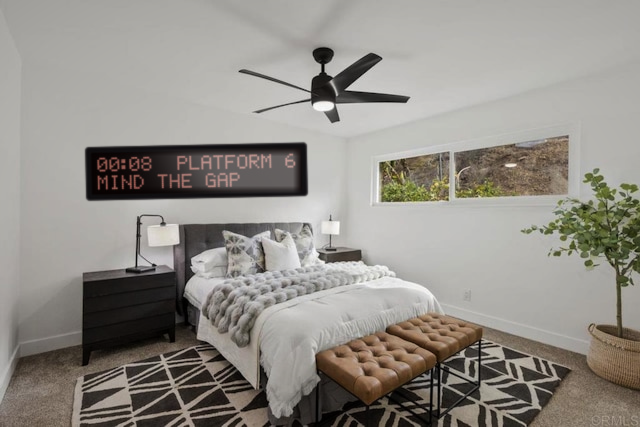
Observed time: 0:08
